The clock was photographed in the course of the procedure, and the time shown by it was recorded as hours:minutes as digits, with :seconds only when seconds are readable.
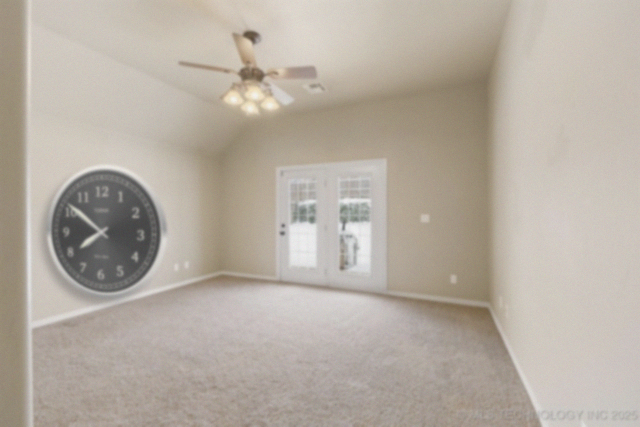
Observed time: 7:51
